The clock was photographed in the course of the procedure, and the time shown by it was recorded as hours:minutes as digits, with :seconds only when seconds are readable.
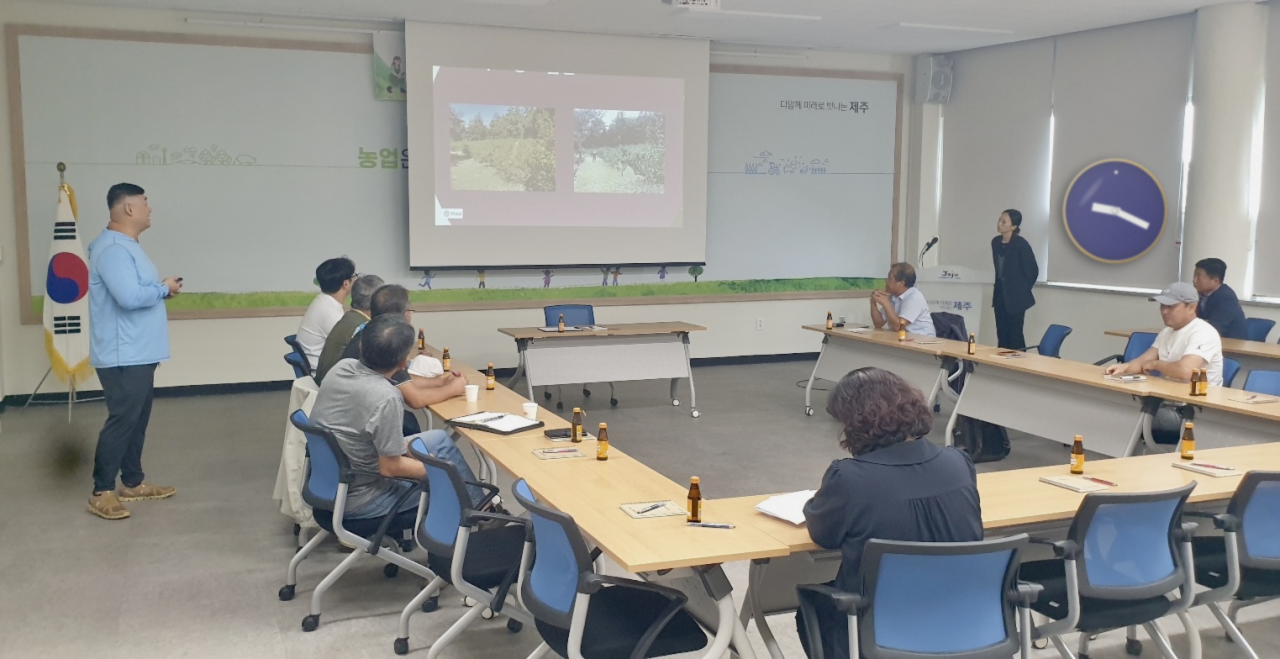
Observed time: 9:19
